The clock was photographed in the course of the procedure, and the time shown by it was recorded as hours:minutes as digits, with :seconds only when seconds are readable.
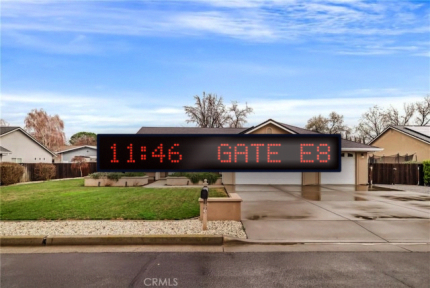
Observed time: 11:46
